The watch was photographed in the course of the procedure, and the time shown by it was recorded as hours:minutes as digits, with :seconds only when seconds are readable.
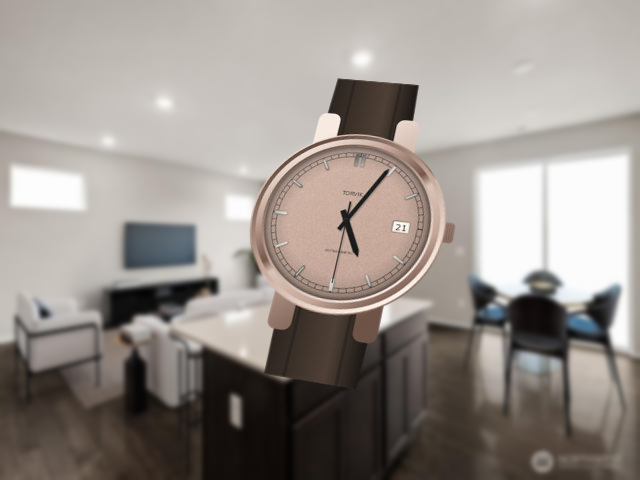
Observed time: 5:04:30
